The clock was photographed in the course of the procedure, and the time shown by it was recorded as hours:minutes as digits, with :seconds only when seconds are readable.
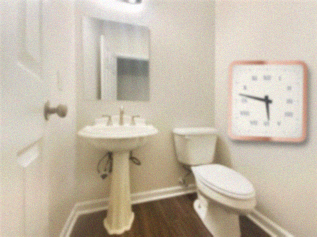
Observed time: 5:47
